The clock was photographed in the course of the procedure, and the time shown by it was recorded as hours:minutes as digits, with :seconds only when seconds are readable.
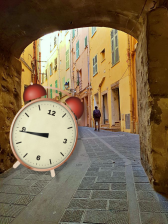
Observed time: 8:44
